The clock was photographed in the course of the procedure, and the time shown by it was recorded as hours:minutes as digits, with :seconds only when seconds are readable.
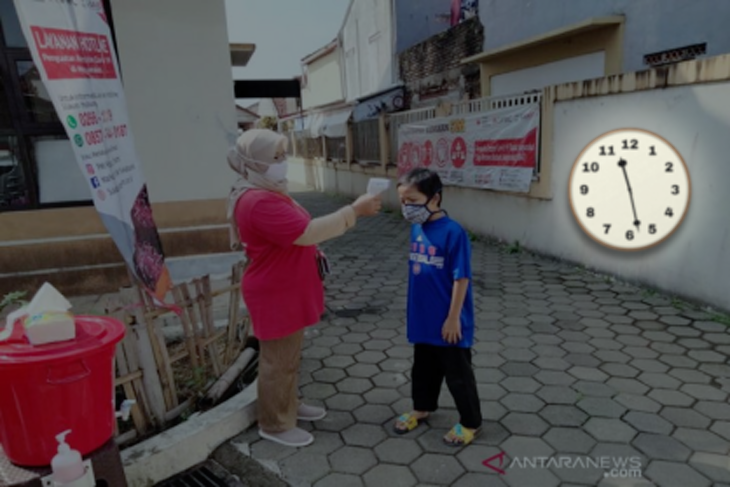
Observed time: 11:28
